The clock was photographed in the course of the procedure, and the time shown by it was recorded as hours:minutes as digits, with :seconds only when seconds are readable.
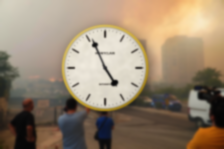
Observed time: 4:56
